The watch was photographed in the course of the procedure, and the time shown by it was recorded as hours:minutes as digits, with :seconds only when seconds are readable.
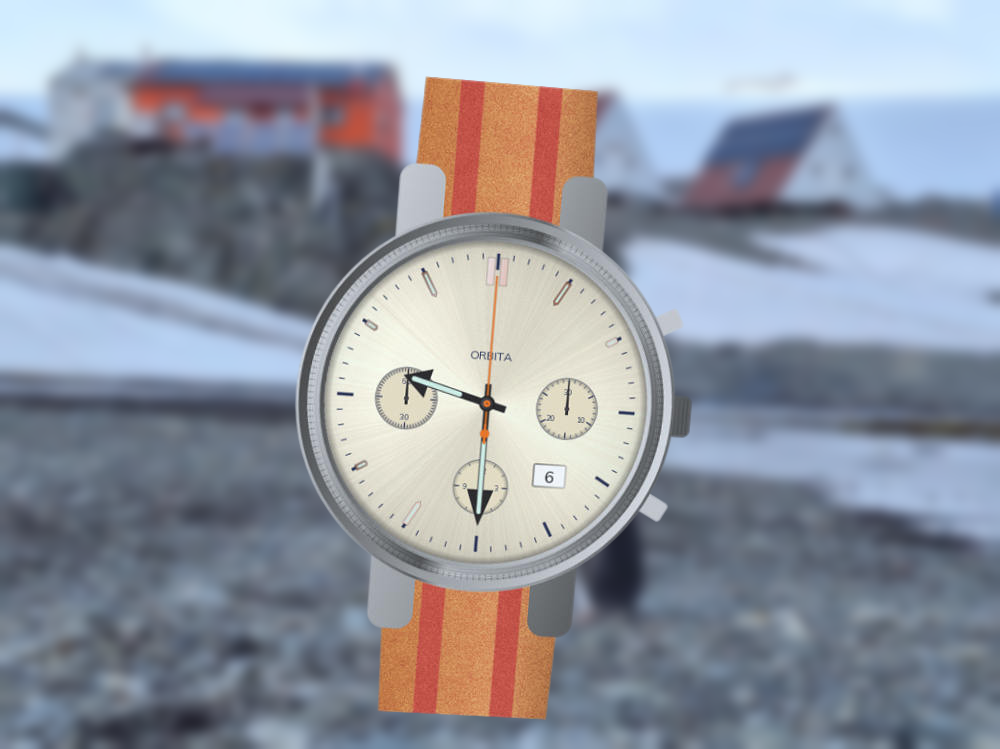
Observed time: 9:30
